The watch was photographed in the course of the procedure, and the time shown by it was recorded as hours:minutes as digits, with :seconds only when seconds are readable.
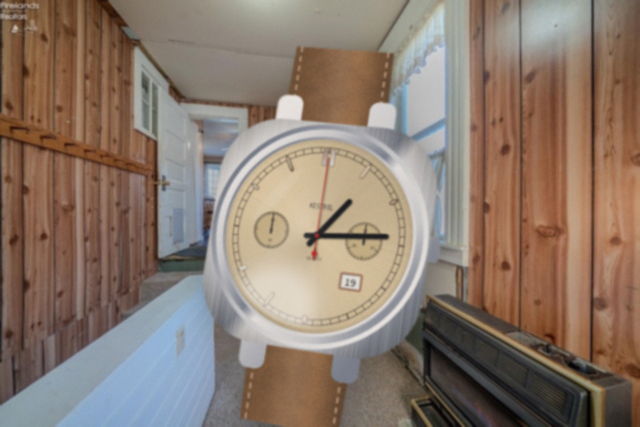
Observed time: 1:14
